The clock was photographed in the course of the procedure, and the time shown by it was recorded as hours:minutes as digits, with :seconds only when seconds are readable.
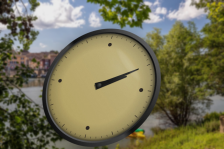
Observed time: 2:10
